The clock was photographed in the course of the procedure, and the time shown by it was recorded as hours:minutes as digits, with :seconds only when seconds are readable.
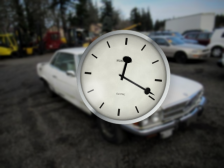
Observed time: 12:19
